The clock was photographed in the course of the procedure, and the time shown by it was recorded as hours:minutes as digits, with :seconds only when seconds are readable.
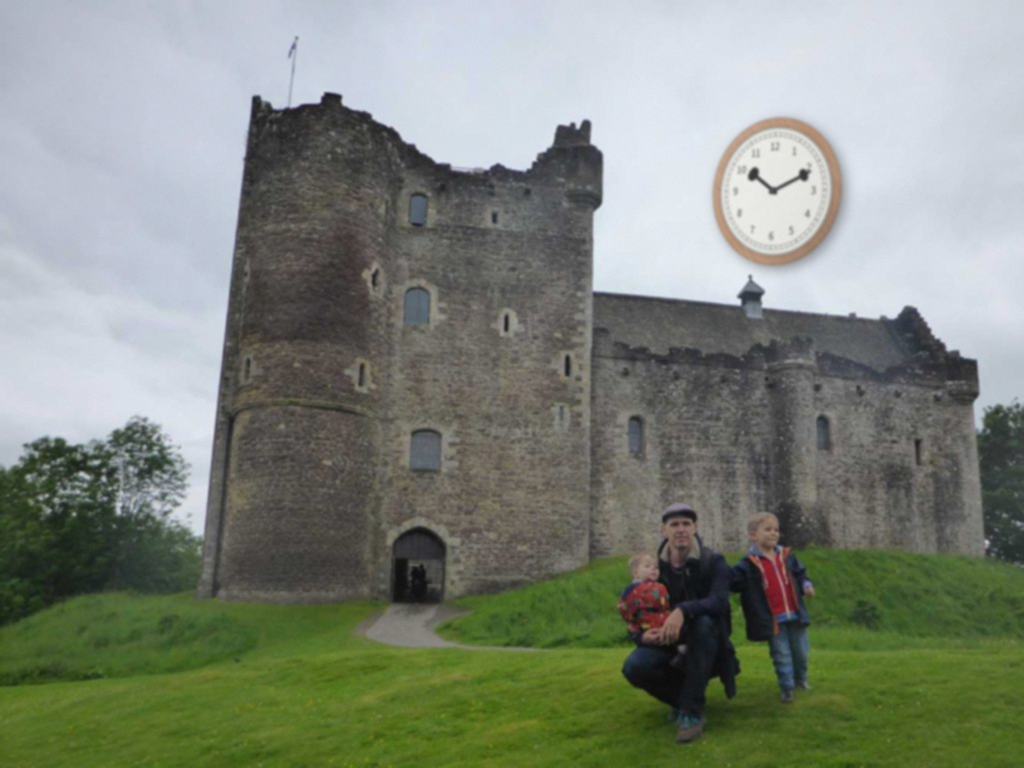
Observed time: 10:11
